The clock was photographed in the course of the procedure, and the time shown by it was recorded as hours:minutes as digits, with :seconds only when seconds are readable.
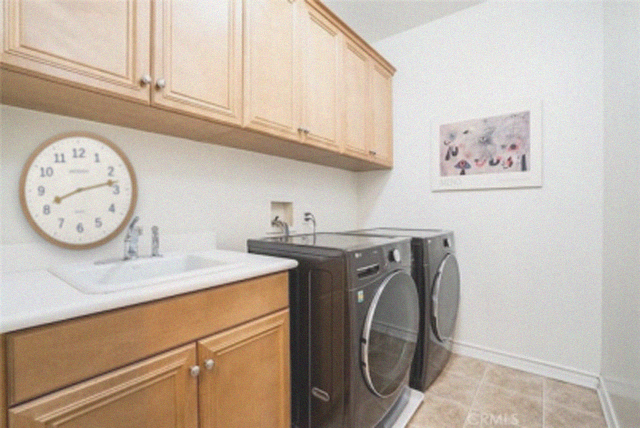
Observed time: 8:13
